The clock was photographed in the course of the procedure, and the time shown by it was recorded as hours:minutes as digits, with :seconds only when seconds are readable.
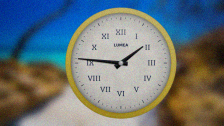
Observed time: 1:46
